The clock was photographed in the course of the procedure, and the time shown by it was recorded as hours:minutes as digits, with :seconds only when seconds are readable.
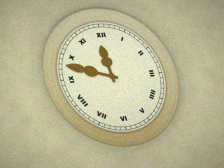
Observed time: 11:48
